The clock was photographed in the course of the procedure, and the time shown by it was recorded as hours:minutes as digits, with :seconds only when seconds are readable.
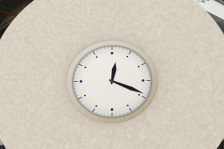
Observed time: 12:19
